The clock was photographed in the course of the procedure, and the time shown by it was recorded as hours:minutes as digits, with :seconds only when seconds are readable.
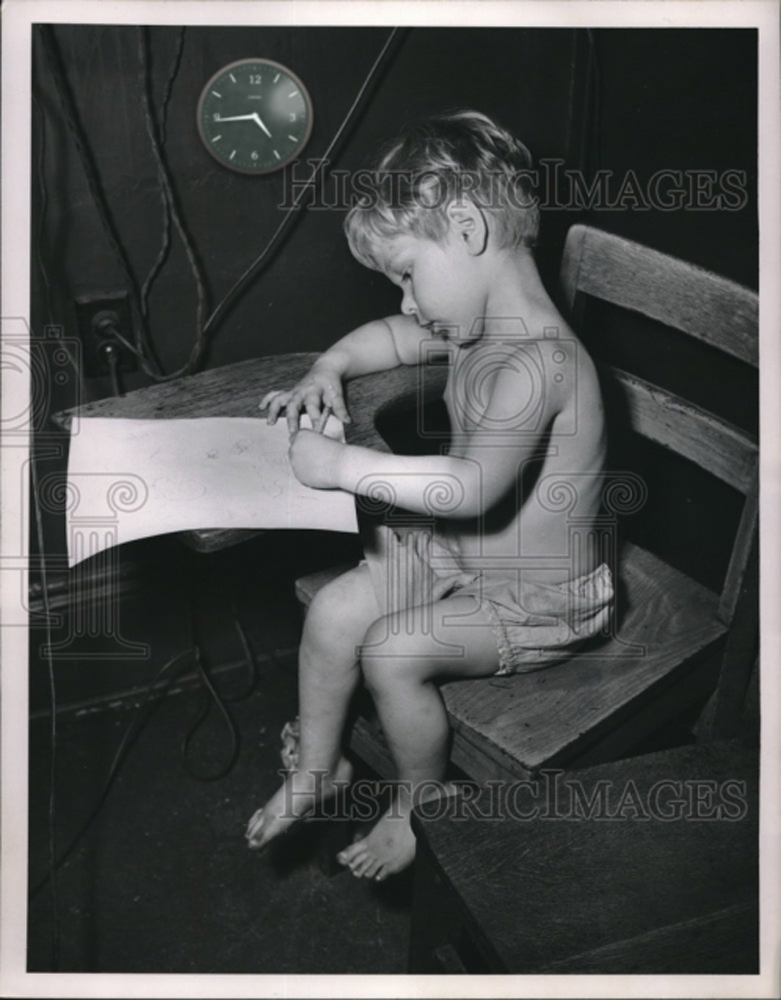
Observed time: 4:44
